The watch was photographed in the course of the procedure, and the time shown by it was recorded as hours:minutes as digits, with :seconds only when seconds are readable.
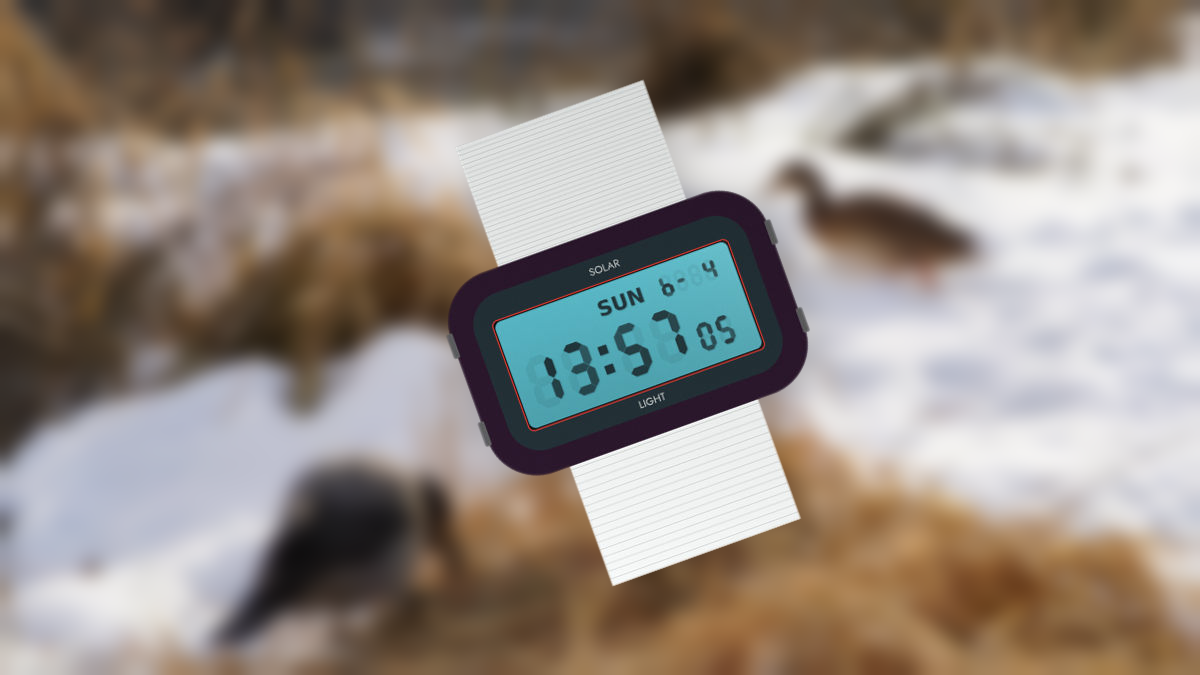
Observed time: 13:57:05
